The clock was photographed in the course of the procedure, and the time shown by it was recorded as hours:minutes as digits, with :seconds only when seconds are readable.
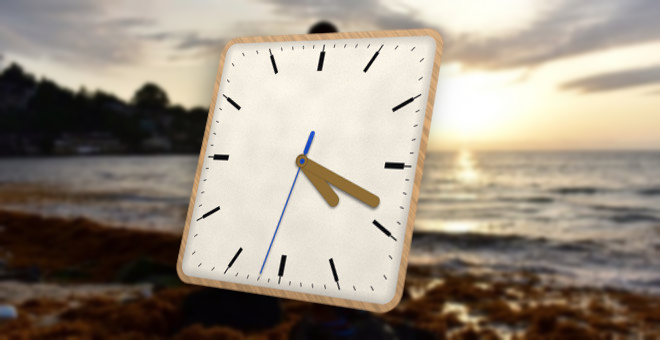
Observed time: 4:18:32
